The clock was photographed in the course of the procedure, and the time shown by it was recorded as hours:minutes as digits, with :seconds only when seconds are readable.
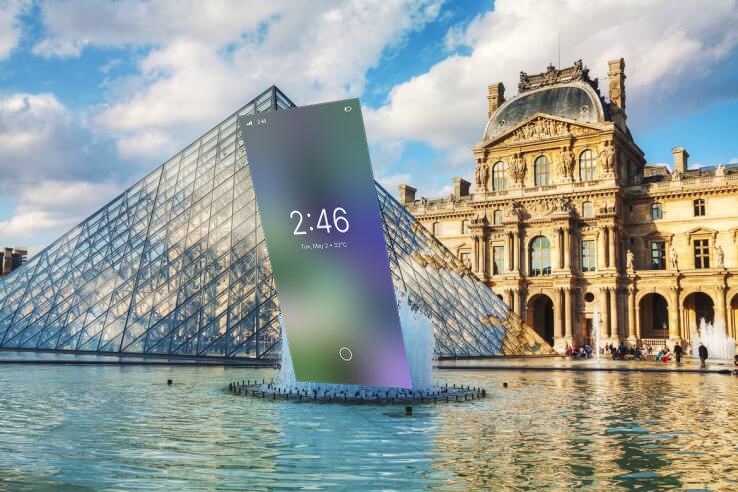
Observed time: 2:46
